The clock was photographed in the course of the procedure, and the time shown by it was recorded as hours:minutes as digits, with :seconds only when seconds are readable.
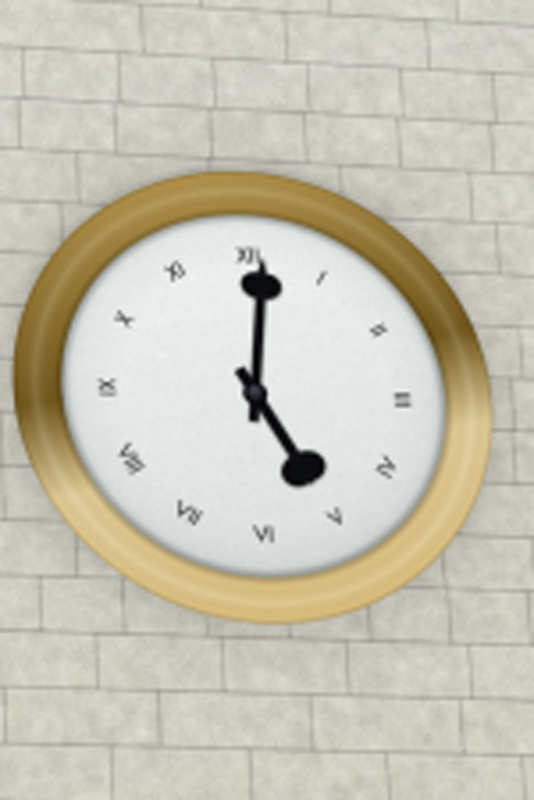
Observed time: 5:01
